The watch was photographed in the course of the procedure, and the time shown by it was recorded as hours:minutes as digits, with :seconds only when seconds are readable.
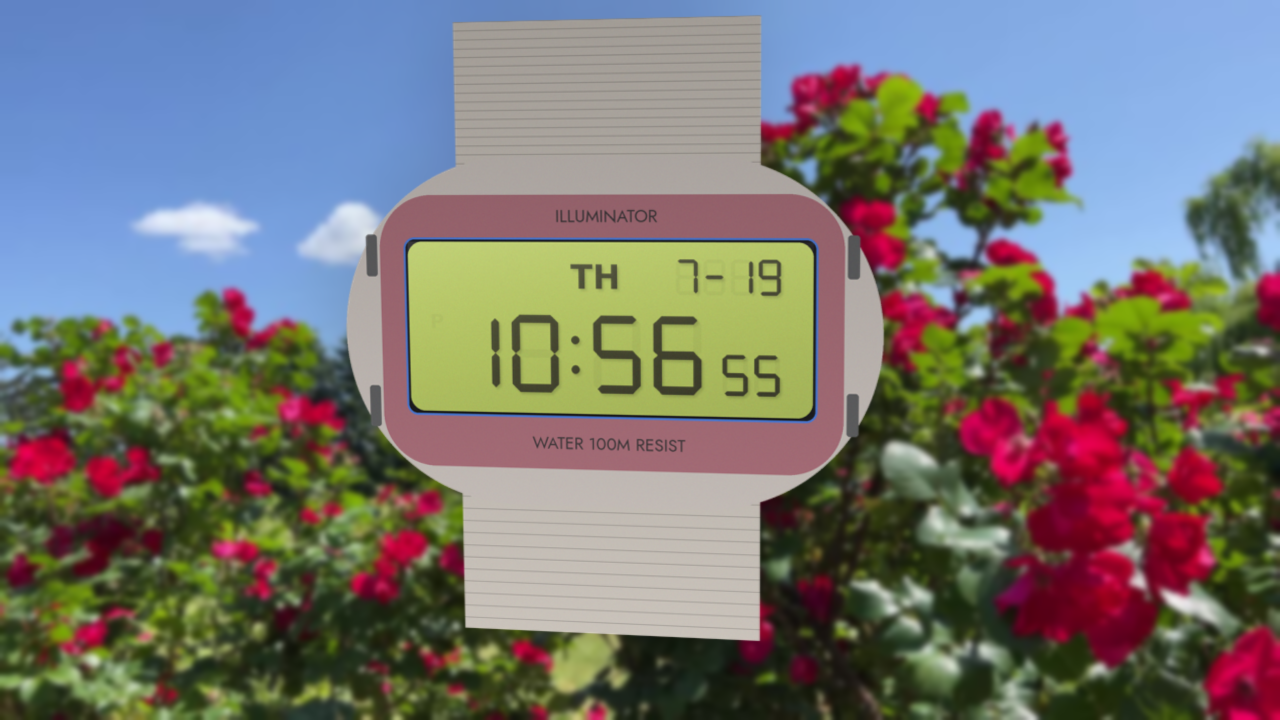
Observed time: 10:56:55
